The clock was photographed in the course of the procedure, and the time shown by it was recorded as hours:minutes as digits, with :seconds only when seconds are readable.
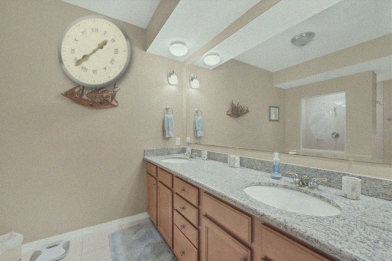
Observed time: 1:39
